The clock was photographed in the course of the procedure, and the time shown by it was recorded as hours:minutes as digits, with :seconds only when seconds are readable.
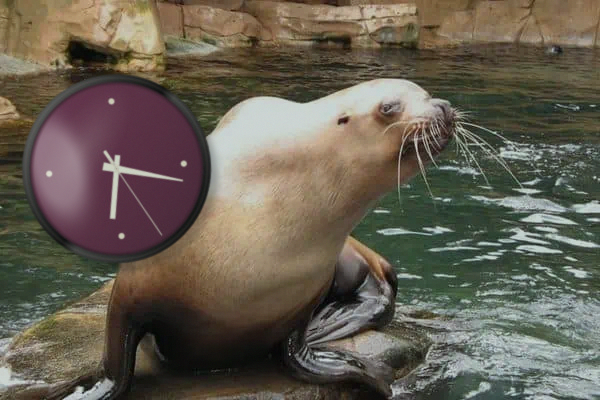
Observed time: 6:17:25
